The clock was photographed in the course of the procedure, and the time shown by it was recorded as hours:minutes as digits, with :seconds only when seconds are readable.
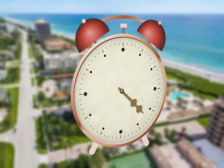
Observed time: 4:22
